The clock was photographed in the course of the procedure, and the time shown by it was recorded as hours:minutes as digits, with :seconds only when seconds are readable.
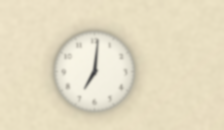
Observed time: 7:01
